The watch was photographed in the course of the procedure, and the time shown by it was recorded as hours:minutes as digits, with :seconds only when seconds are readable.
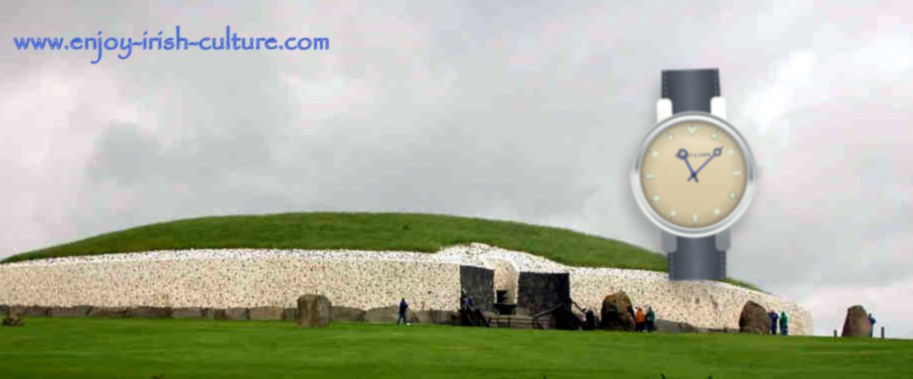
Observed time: 11:08
